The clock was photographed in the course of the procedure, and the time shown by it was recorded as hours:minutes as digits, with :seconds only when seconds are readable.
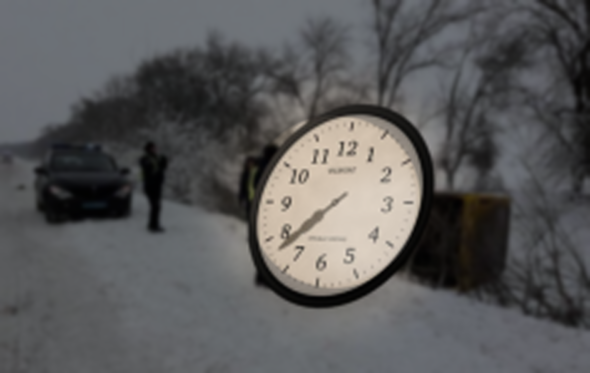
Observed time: 7:38
